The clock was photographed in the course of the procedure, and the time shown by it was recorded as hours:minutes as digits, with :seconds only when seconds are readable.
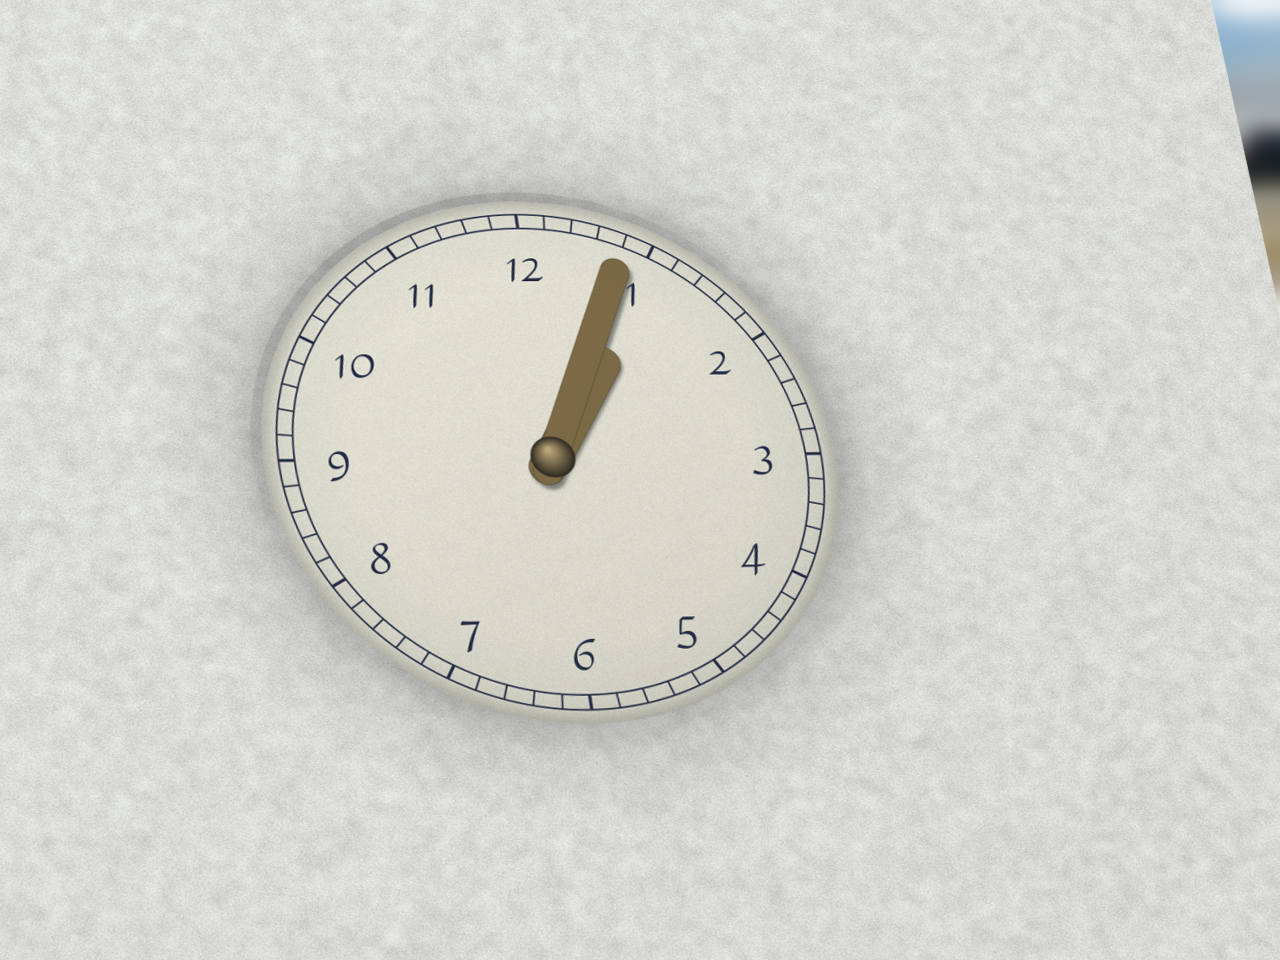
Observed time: 1:04
